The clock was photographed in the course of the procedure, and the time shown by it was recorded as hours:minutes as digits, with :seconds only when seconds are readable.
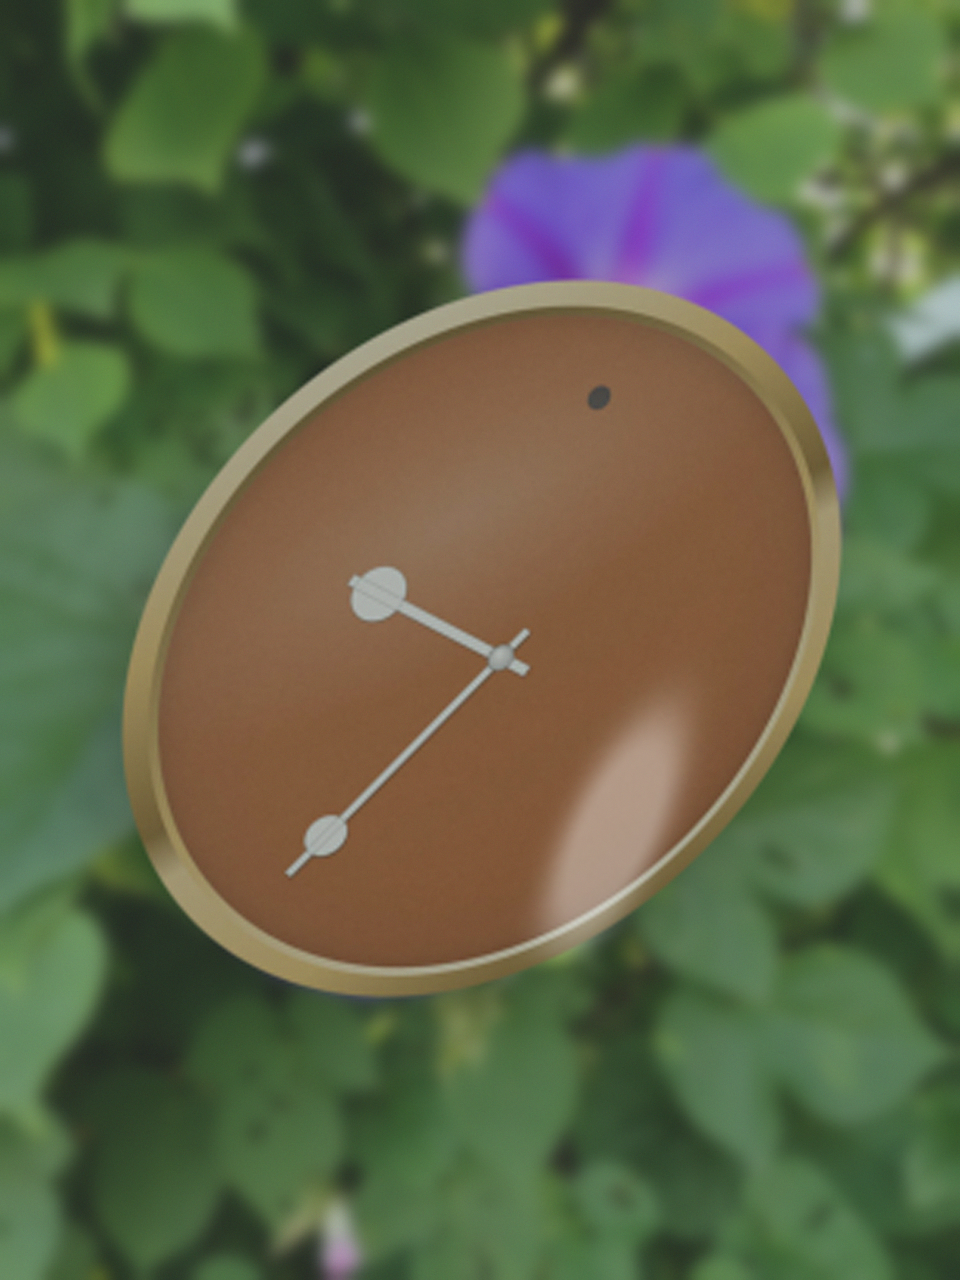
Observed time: 9:35
